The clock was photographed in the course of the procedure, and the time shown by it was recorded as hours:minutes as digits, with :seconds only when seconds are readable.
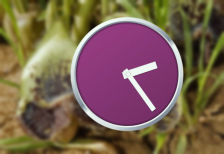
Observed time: 2:24
